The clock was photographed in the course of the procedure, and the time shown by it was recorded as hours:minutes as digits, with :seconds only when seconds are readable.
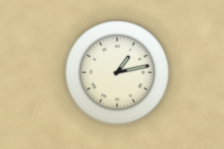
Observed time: 1:13
